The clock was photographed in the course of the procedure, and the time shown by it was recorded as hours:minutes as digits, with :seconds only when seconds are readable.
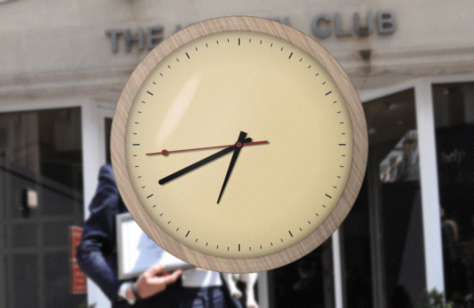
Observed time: 6:40:44
